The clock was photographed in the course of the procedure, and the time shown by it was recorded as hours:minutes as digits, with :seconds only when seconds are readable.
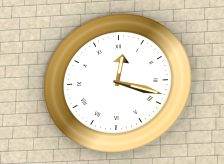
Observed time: 12:18
